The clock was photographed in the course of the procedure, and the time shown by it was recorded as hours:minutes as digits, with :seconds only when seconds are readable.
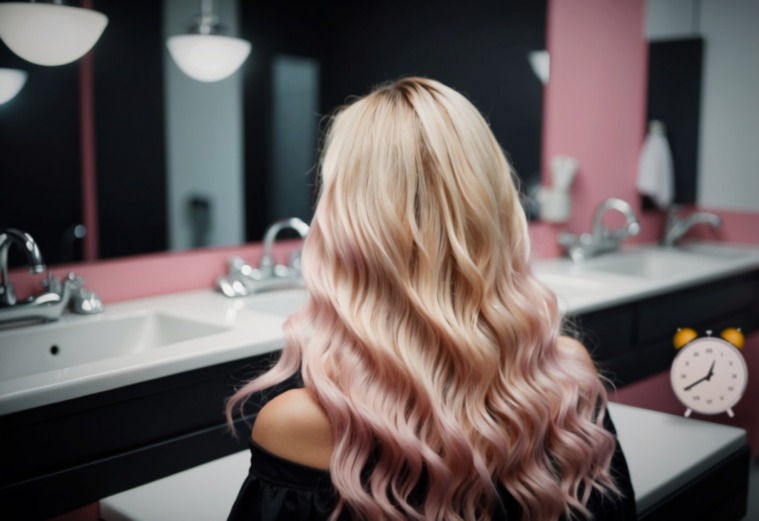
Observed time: 12:40
